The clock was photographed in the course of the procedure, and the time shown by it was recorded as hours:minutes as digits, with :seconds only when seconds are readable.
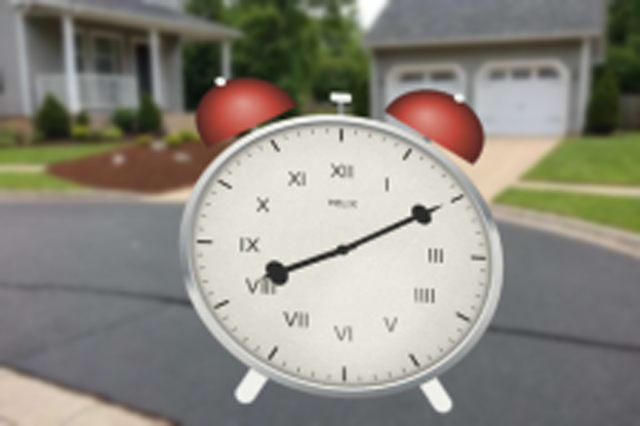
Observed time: 8:10
